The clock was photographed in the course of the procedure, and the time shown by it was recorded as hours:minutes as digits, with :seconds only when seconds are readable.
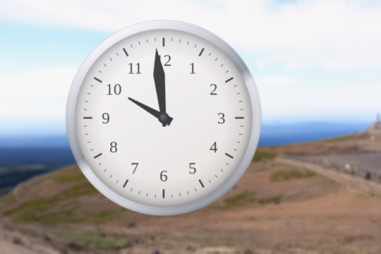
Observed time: 9:59
